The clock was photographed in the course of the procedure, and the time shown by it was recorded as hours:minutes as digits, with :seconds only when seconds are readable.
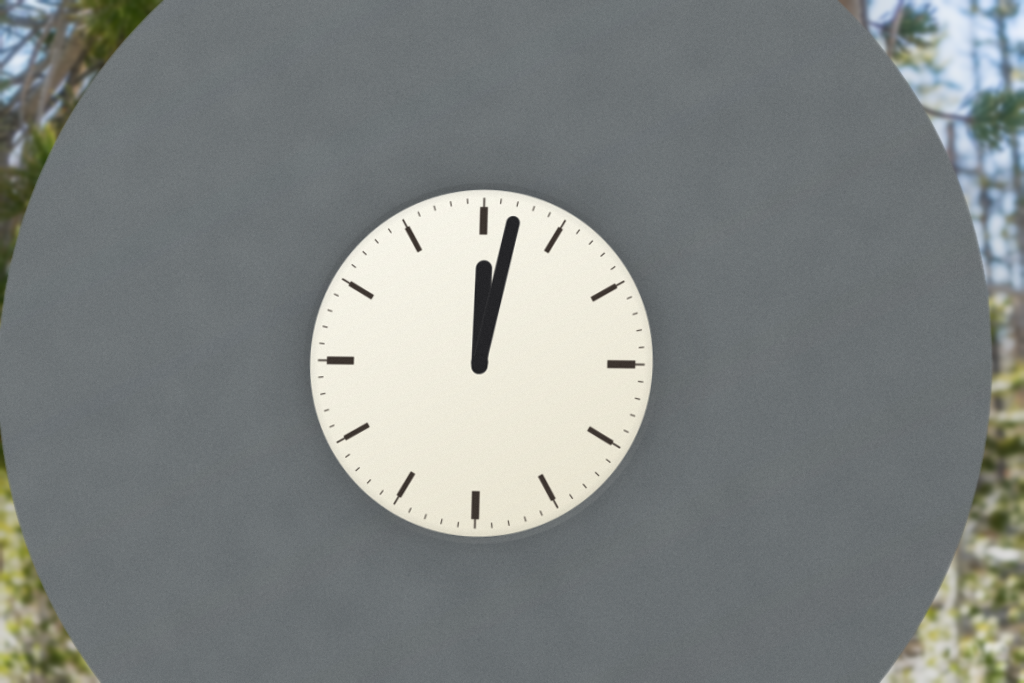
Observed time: 12:02
